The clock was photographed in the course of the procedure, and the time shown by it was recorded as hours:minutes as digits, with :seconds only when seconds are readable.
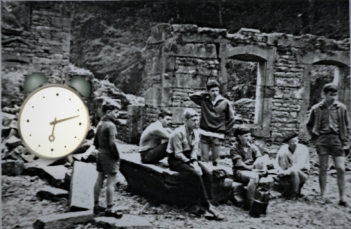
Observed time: 6:12
